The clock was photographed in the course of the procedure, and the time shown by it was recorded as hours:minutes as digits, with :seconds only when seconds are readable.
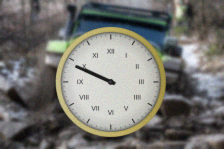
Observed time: 9:49
